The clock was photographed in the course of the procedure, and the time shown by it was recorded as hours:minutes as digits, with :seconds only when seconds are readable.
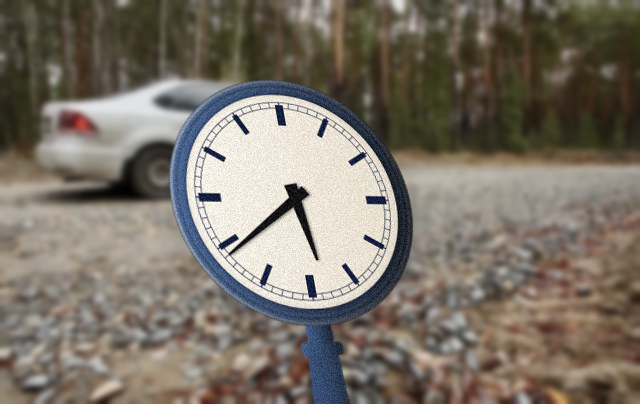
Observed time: 5:39
